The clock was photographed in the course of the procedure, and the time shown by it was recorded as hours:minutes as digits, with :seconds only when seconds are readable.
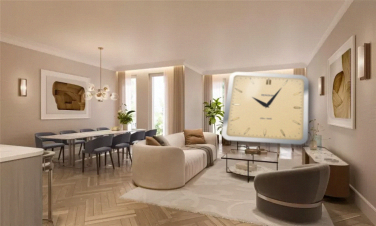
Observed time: 10:05
